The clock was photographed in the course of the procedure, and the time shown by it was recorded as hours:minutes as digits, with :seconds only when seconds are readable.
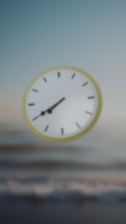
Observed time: 7:40
